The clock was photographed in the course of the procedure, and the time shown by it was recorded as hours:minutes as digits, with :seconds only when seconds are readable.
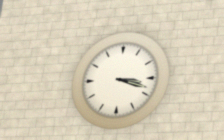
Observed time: 3:18
